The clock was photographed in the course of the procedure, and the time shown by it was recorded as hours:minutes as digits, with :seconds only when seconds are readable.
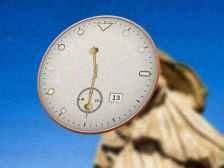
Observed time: 11:30
